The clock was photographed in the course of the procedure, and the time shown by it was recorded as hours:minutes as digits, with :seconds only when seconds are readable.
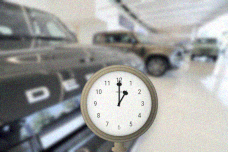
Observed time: 1:00
